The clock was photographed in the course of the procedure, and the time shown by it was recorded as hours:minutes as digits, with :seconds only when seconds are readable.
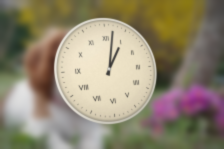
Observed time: 1:02
